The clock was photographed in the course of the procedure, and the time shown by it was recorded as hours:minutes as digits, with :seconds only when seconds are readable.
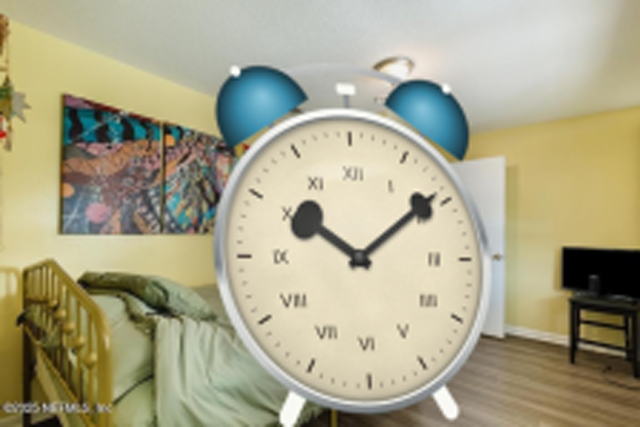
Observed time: 10:09
